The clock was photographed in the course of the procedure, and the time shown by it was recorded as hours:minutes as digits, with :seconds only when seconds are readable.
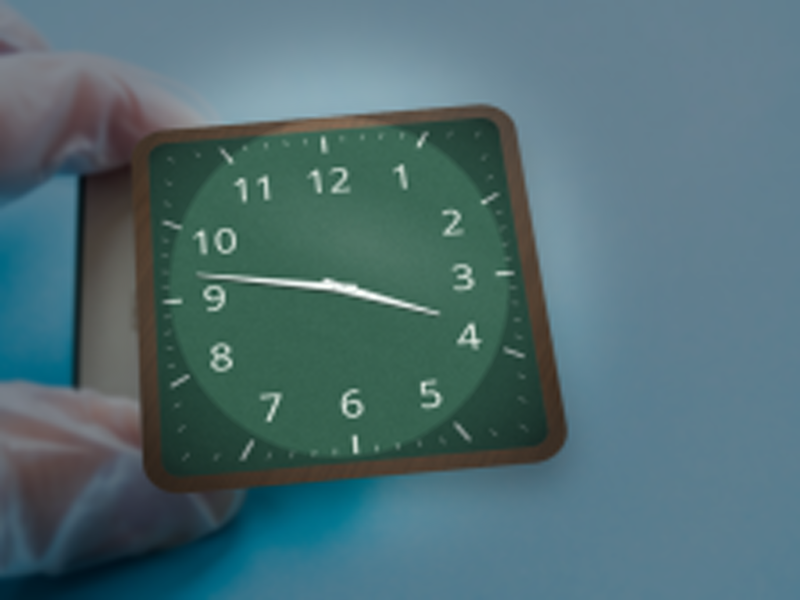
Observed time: 3:47
